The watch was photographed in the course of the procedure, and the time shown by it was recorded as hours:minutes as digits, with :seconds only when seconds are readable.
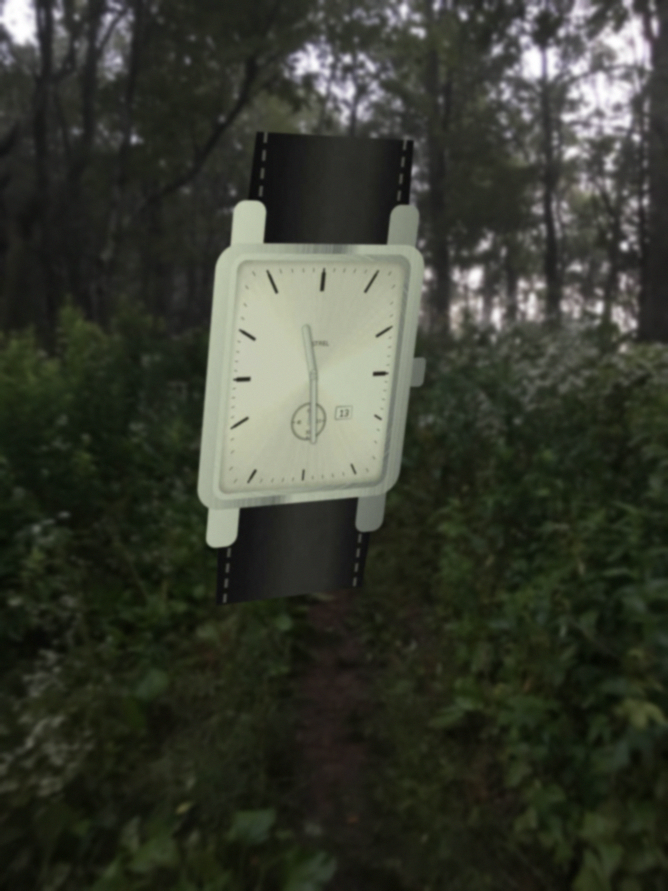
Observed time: 11:29
